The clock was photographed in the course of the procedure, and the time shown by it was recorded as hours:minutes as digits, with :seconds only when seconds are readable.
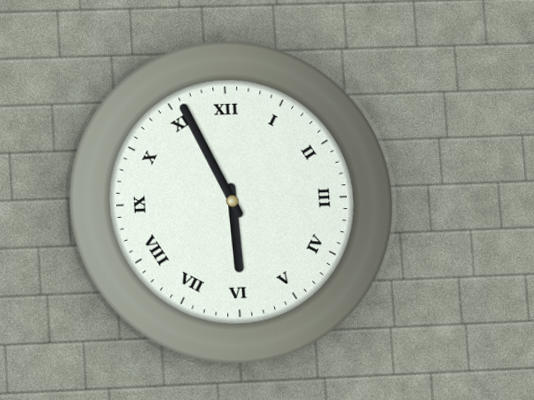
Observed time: 5:56
